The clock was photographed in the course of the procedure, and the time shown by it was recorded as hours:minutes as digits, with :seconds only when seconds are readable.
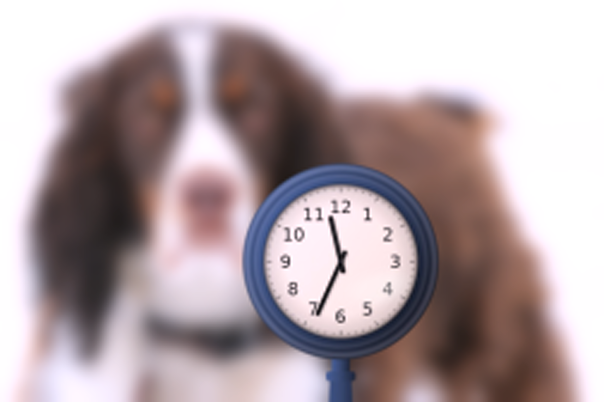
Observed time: 11:34
